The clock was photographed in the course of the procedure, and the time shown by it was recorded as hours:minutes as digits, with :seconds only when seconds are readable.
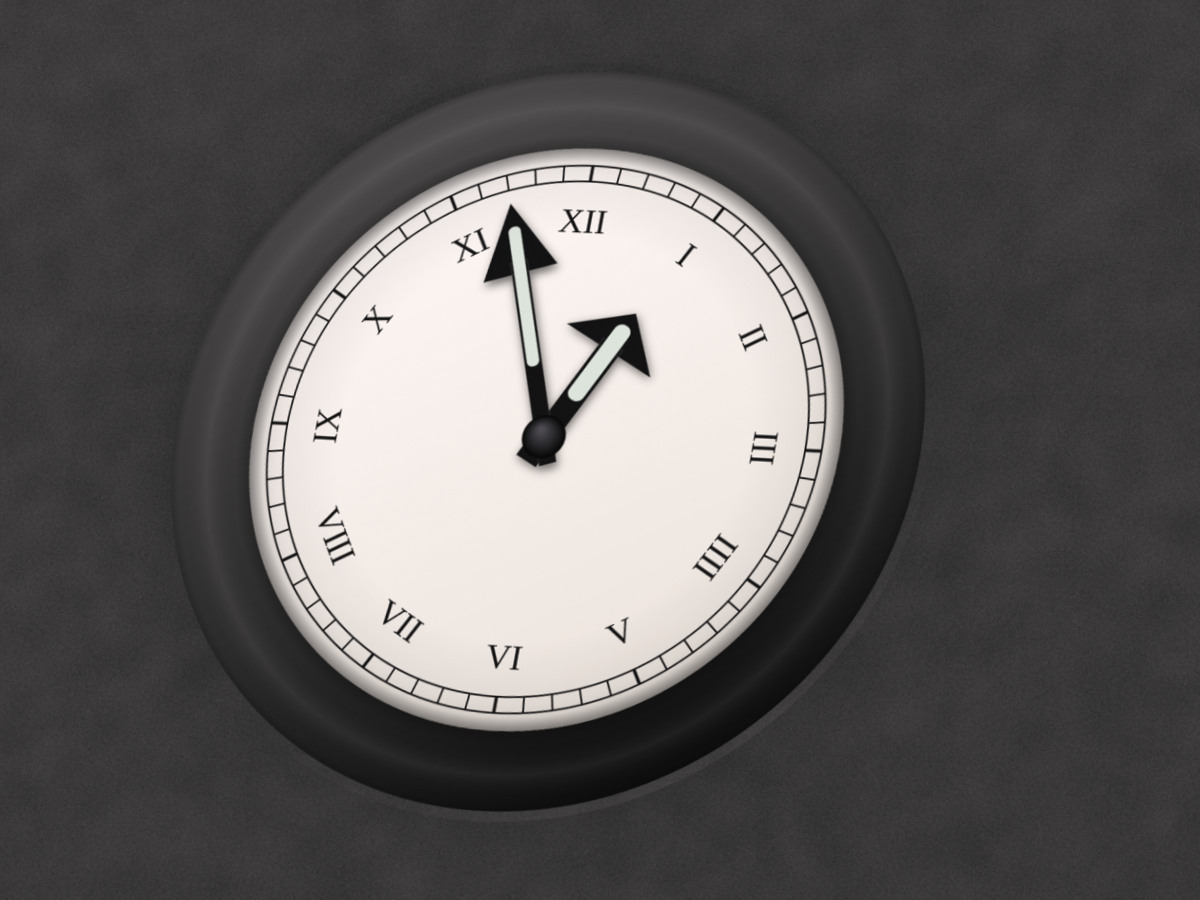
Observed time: 12:57
